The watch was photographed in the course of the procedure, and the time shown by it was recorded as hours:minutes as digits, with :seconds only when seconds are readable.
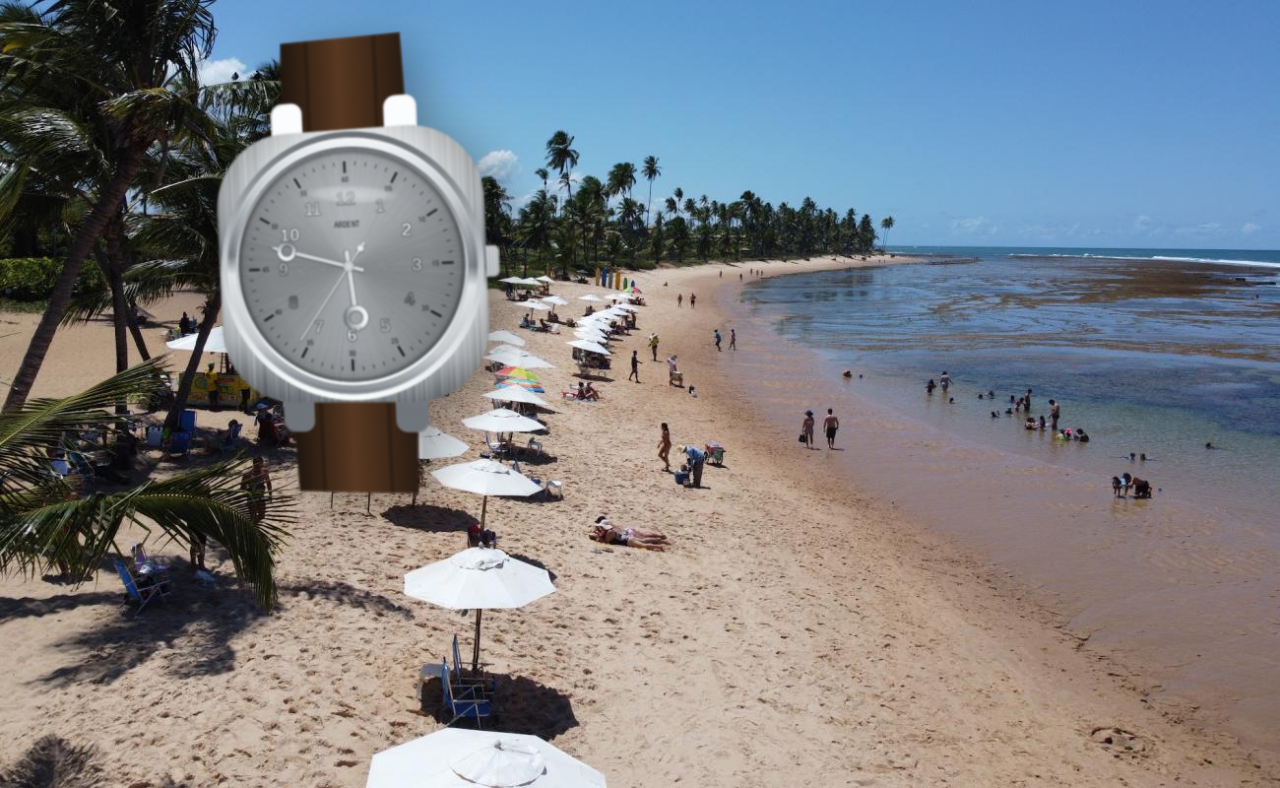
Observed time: 5:47:36
